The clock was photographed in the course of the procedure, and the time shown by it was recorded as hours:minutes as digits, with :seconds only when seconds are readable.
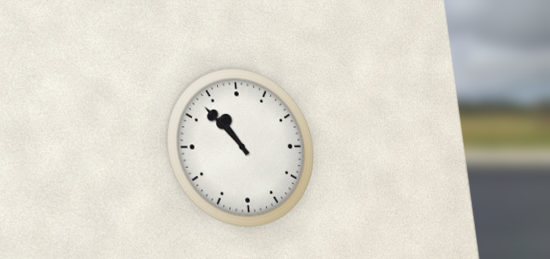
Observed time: 10:53
